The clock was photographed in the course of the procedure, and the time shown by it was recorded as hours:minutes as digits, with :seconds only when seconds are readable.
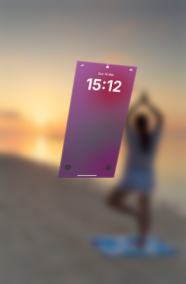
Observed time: 15:12
